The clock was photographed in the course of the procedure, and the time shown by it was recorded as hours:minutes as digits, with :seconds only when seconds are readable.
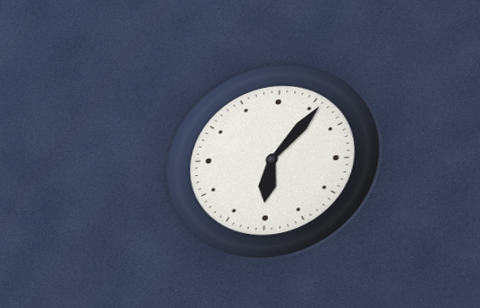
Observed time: 6:06
